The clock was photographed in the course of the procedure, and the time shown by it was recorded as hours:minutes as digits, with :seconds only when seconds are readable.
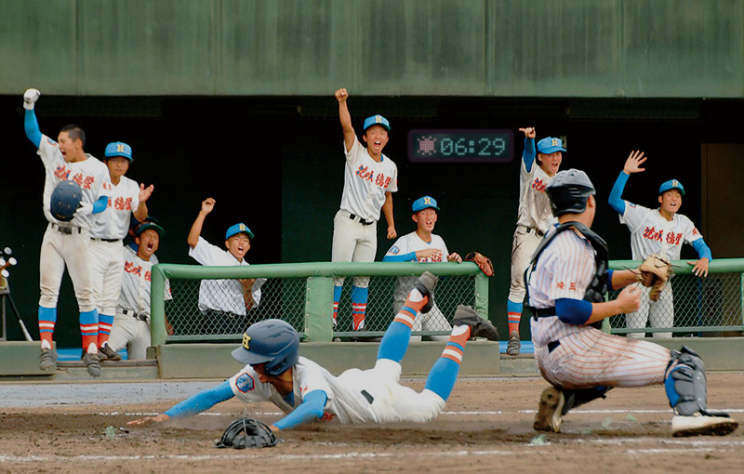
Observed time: 6:29
